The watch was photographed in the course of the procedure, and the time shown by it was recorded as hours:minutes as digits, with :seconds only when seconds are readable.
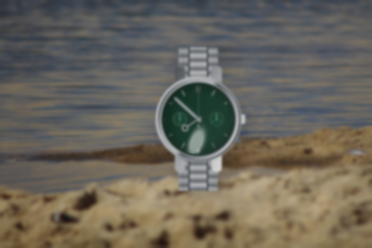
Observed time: 7:52
